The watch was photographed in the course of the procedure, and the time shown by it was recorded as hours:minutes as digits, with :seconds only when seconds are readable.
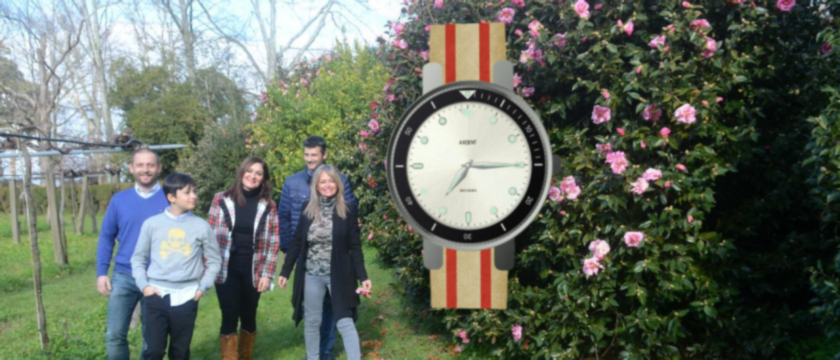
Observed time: 7:15
